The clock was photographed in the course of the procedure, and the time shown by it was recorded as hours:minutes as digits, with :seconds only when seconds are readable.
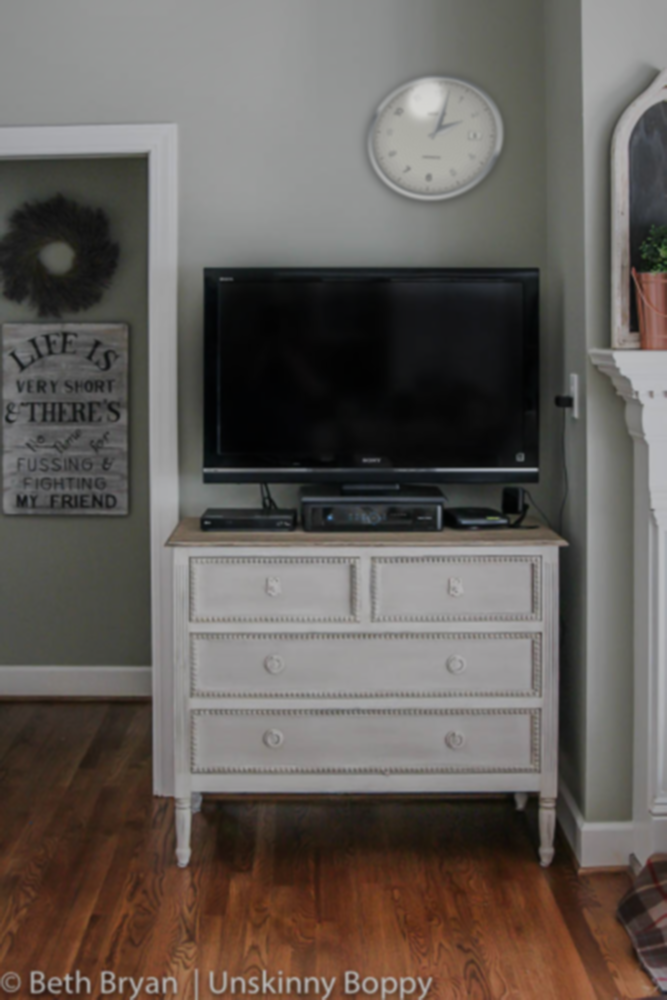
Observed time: 2:02
